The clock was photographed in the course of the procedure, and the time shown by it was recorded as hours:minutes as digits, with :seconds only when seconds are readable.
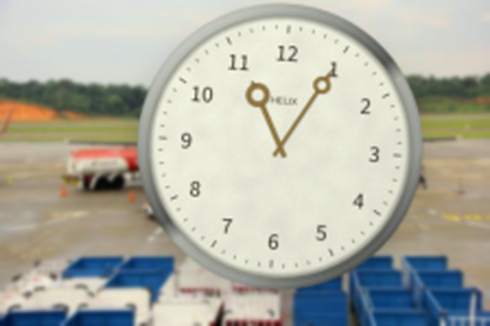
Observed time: 11:05
